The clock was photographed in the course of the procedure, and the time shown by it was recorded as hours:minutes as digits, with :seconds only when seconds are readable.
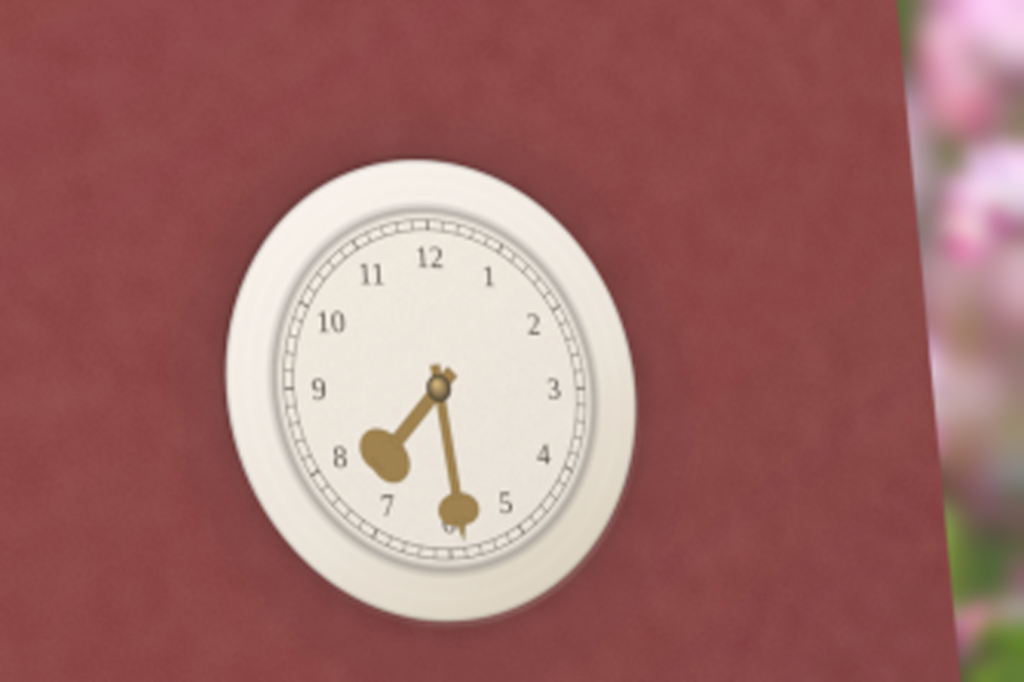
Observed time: 7:29
